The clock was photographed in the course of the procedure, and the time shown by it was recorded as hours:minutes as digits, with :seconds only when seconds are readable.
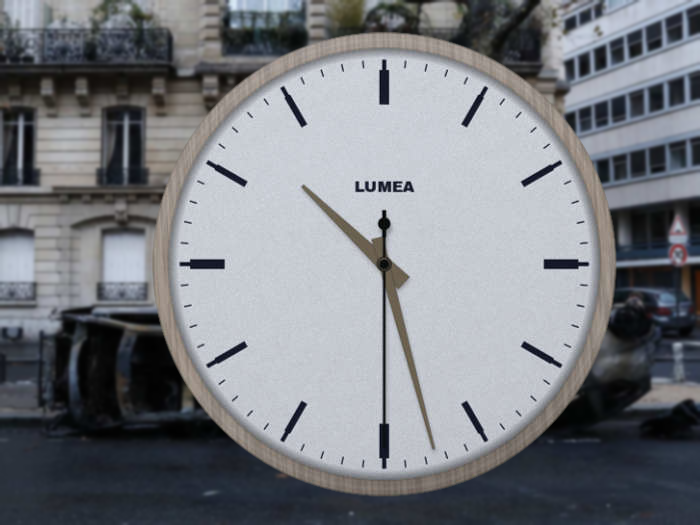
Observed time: 10:27:30
